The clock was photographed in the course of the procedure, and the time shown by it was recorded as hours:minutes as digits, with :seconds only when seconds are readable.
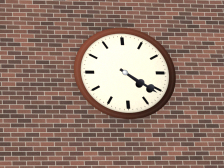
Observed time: 4:21
